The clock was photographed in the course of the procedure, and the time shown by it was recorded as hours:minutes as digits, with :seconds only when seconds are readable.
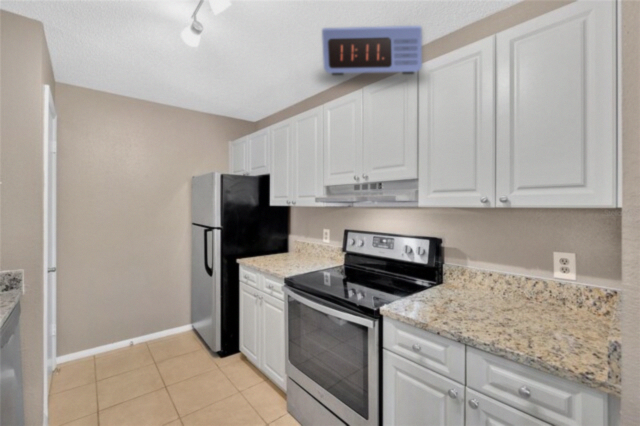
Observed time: 11:11
